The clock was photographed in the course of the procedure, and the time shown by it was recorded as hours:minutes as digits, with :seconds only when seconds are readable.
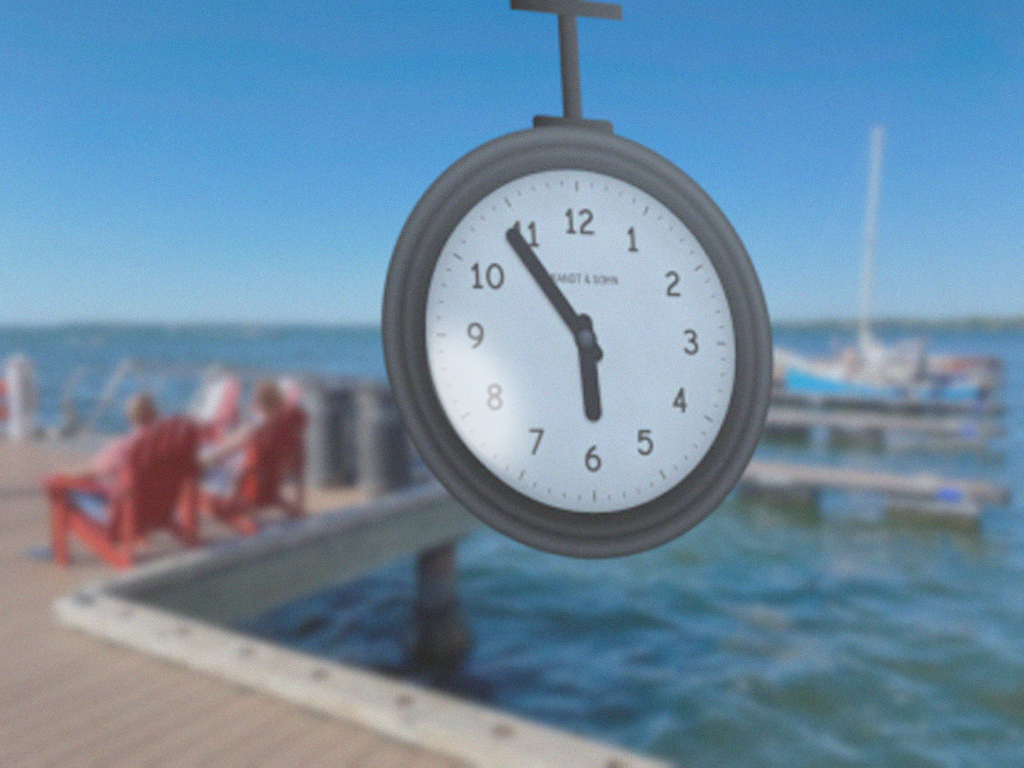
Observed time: 5:54
